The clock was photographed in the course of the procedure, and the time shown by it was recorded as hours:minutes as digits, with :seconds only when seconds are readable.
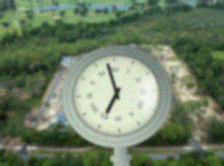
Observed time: 6:58
